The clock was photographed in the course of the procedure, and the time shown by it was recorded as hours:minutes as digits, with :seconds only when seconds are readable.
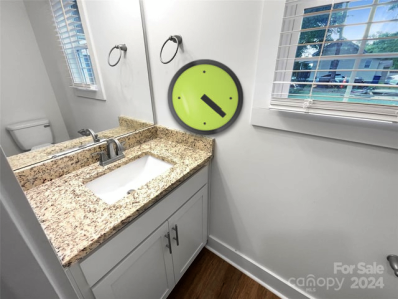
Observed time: 4:22
